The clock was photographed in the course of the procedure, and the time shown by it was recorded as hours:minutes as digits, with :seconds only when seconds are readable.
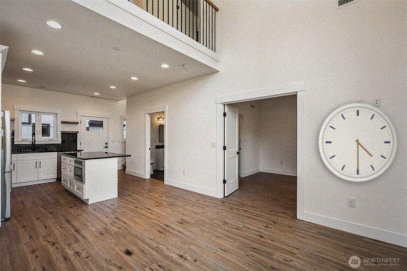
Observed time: 4:30
